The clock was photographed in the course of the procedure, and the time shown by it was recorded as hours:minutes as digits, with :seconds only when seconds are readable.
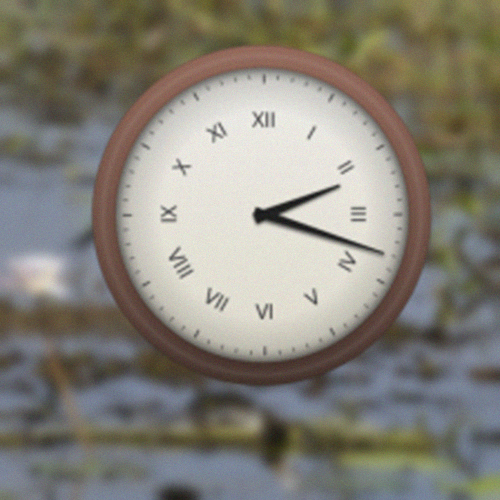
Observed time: 2:18
